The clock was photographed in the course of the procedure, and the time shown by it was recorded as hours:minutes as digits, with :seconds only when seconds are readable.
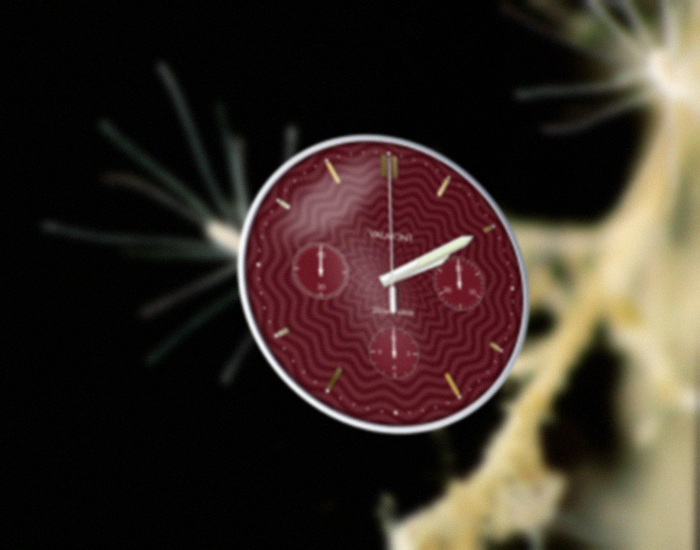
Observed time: 2:10
